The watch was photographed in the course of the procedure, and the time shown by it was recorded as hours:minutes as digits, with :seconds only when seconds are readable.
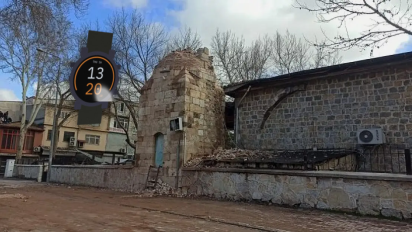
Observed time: 13:20
